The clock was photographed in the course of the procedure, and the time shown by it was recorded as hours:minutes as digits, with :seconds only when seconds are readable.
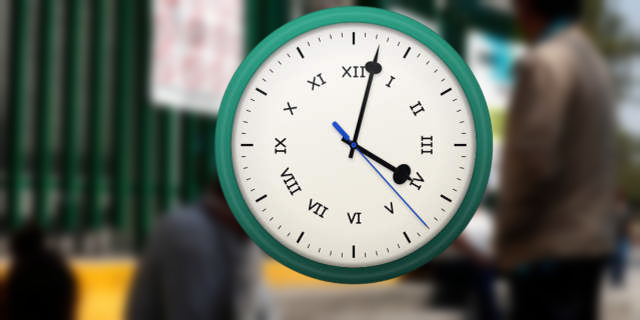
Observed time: 4:02:23
